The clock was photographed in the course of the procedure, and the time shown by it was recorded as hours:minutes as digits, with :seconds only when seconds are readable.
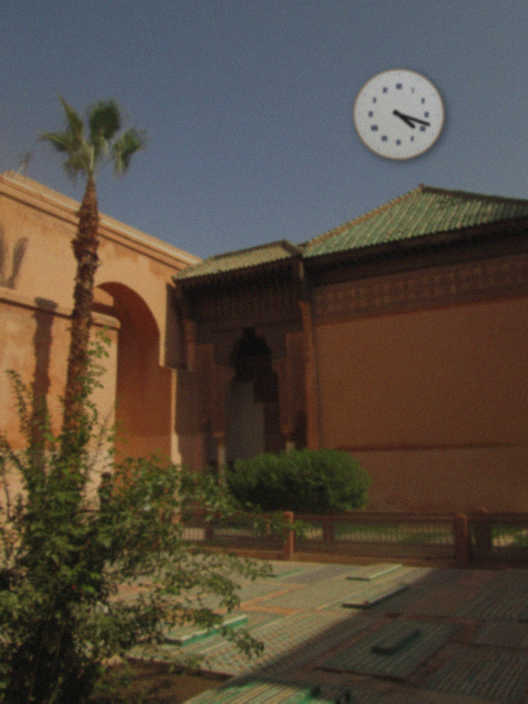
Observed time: 4:18
